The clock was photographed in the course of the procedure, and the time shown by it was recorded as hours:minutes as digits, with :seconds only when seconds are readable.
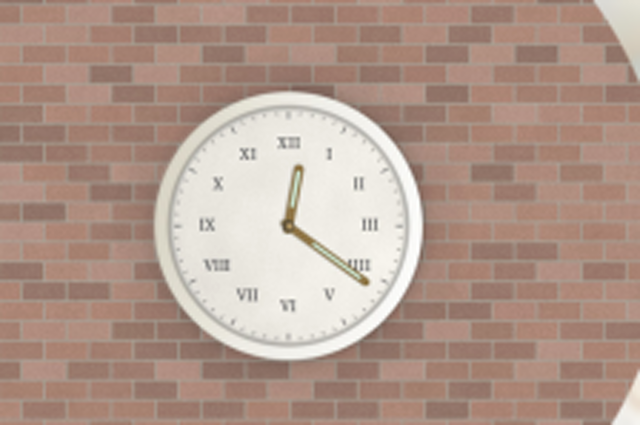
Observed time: 12:21
